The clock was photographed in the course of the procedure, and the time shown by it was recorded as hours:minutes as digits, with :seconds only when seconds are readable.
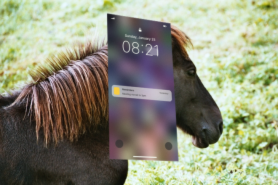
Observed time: 8:21
